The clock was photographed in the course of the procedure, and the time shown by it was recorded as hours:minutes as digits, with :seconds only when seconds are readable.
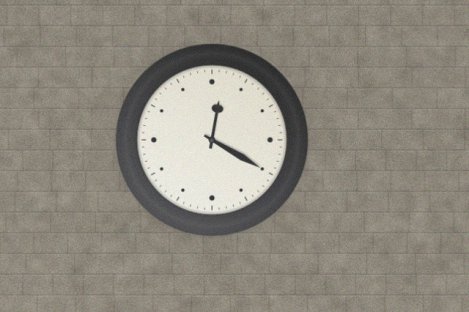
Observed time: 12:20
